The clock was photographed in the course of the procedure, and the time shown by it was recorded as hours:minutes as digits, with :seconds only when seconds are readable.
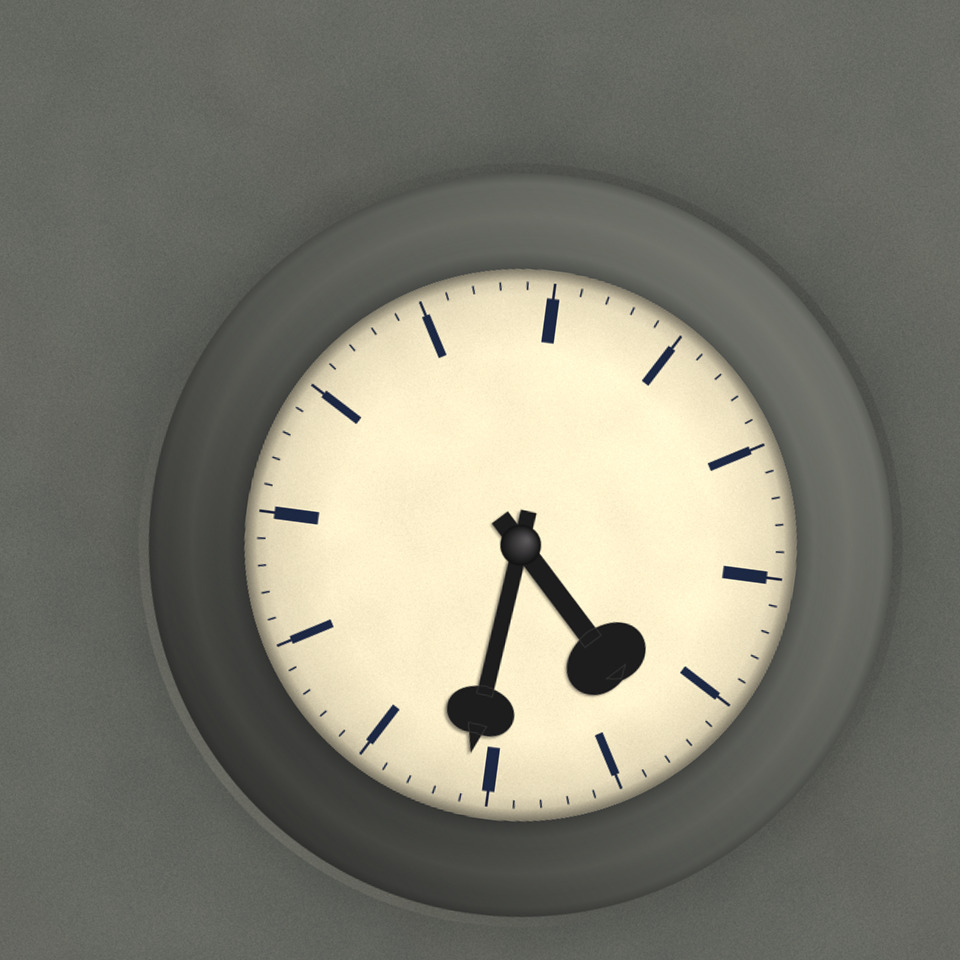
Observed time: 4:31
